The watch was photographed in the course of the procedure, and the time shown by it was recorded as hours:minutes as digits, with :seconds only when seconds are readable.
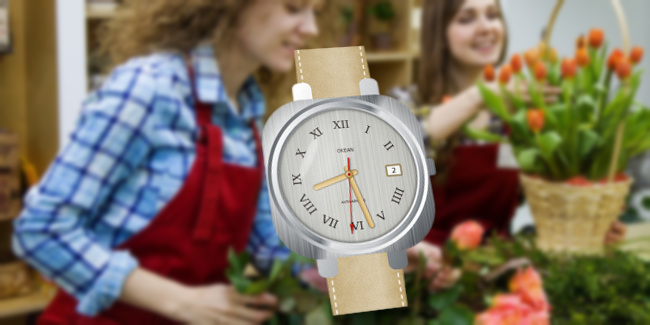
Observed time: 8:27:31
